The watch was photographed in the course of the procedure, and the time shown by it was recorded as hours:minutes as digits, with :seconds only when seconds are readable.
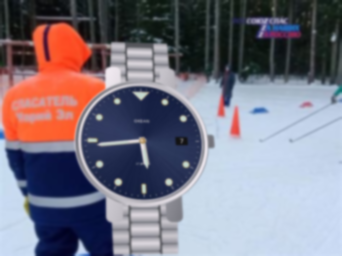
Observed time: 5:44
